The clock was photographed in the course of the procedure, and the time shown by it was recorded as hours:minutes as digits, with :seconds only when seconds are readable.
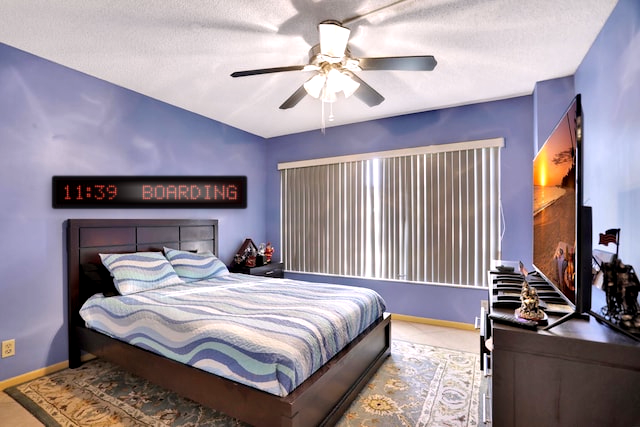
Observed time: 11:39
